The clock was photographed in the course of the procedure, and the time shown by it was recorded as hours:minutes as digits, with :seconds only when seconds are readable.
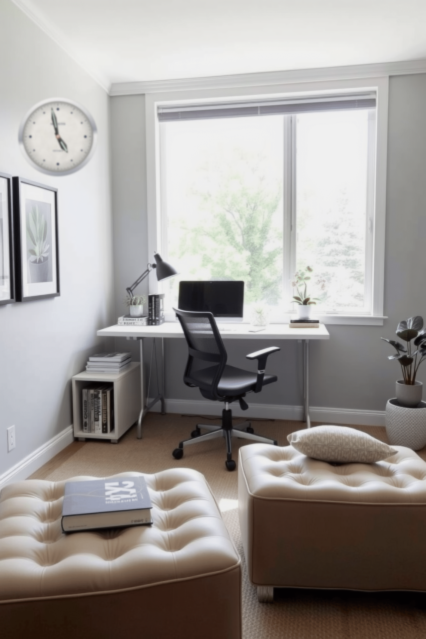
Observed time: 4:58
